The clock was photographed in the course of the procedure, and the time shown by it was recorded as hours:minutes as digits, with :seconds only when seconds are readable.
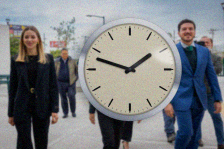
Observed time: 1:48
